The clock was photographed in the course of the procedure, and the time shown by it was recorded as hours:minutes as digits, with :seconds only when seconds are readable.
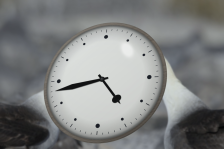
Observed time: 4:43
